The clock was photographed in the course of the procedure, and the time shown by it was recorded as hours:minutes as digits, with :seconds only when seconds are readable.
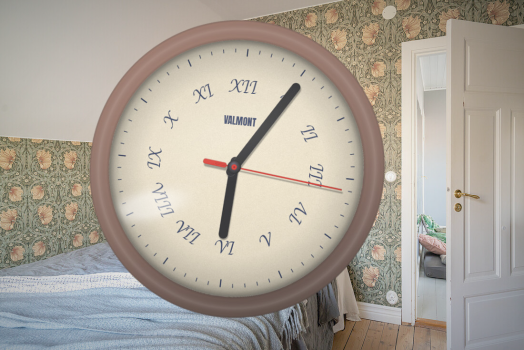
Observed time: 6:05:16
